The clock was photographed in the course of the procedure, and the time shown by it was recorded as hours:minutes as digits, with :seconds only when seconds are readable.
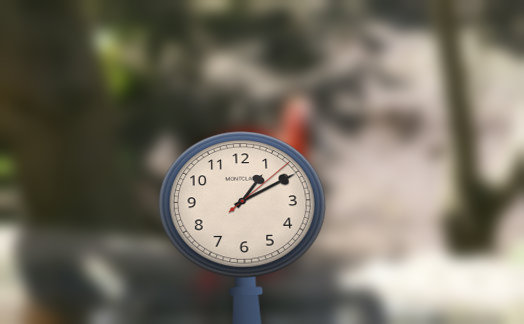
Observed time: 1:10:08
